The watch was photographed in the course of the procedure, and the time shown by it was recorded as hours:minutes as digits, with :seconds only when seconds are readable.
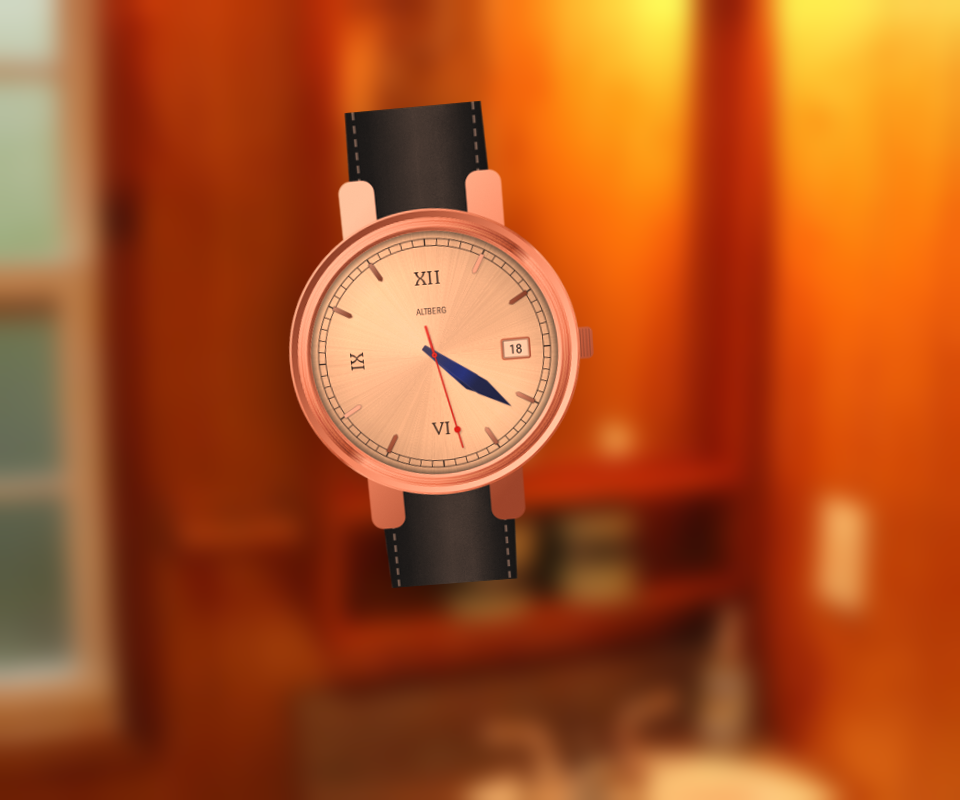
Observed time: 4:21:28
